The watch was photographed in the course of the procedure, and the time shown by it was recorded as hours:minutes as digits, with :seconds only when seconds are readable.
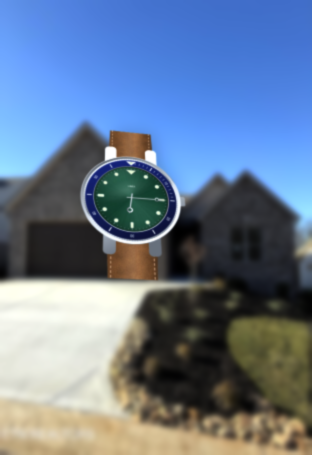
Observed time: 6:15
